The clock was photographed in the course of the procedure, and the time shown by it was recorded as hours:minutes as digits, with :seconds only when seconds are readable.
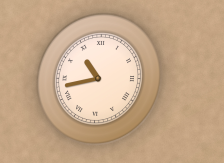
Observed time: 10:43
